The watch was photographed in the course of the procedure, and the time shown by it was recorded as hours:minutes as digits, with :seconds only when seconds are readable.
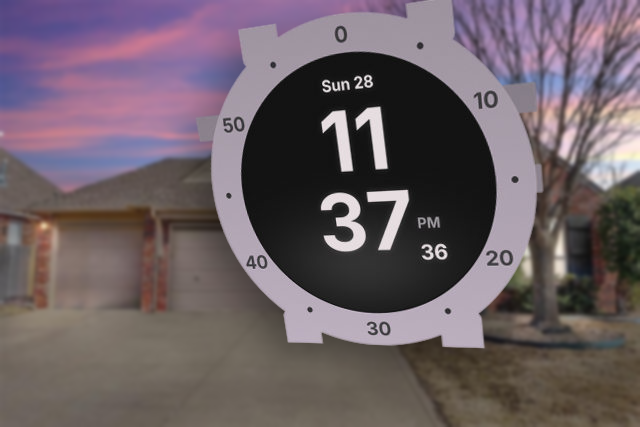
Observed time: 11:37:36
